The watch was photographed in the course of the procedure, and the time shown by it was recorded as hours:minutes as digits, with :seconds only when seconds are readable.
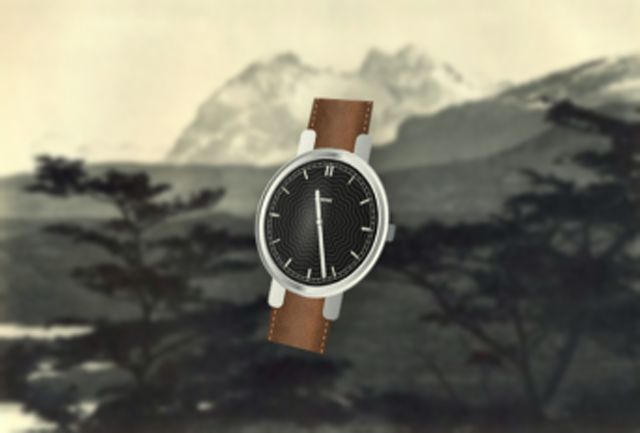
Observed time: 11:27
